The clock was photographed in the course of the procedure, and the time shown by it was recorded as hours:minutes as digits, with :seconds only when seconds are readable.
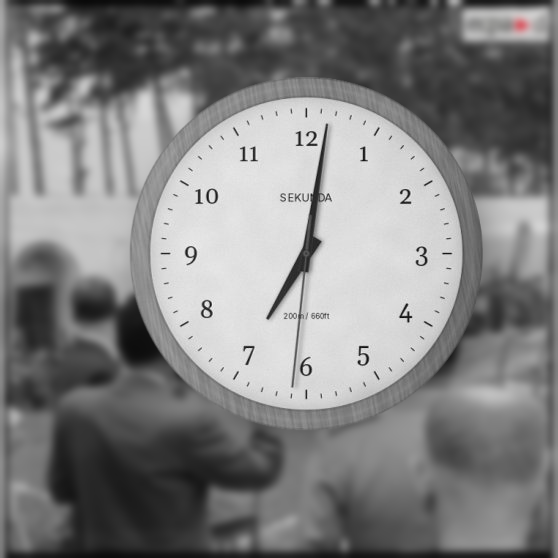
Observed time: 7:01:31
